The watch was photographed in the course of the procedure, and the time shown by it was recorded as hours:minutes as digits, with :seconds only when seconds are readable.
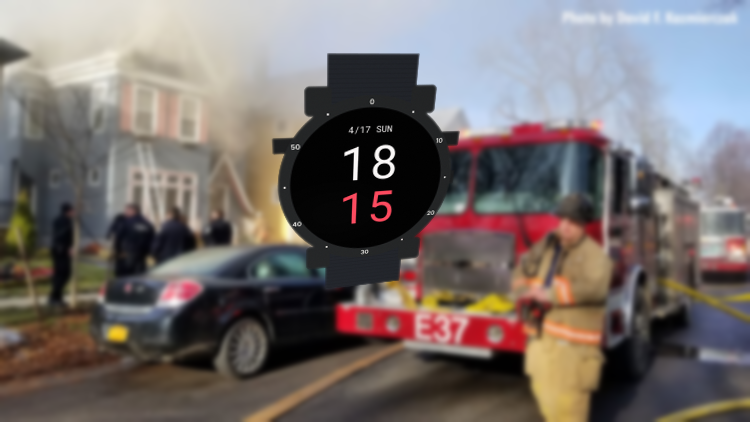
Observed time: 18:15
